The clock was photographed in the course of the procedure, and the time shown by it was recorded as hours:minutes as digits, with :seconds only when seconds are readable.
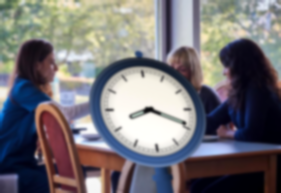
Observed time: 8:19
